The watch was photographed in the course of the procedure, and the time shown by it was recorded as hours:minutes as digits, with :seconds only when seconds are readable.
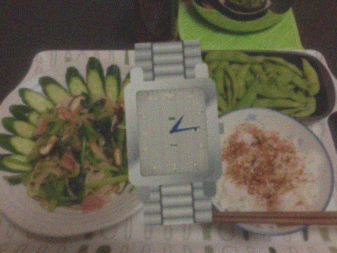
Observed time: 1:14
